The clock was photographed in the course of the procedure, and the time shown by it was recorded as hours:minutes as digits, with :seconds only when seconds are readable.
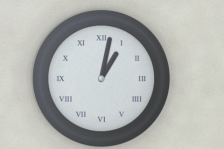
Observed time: 1:02
